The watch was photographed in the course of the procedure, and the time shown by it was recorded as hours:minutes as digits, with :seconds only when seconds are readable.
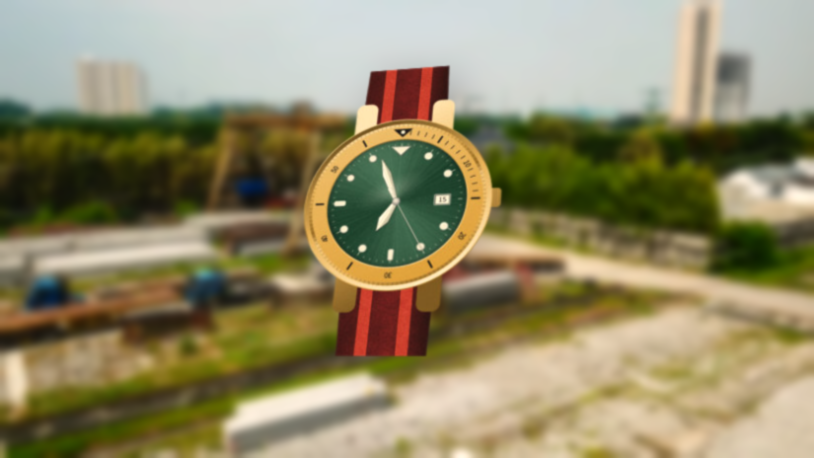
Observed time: 6:56:25
